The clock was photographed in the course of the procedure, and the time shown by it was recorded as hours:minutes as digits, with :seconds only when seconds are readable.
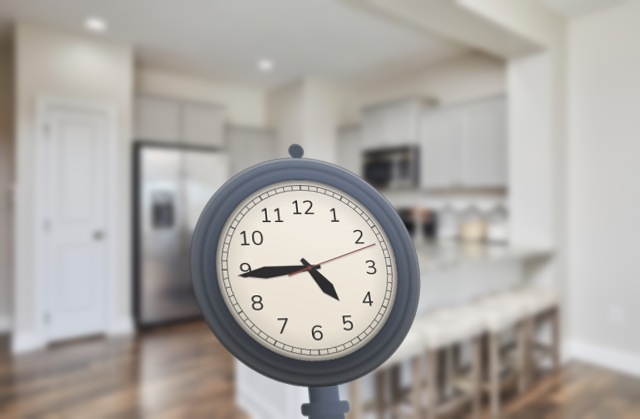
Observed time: 4:44:12
